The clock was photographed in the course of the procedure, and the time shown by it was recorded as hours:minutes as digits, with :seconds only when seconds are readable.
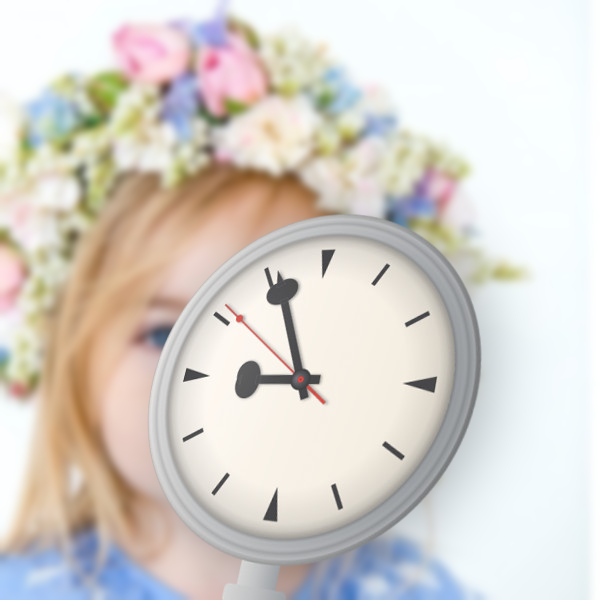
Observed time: 8:55:51
